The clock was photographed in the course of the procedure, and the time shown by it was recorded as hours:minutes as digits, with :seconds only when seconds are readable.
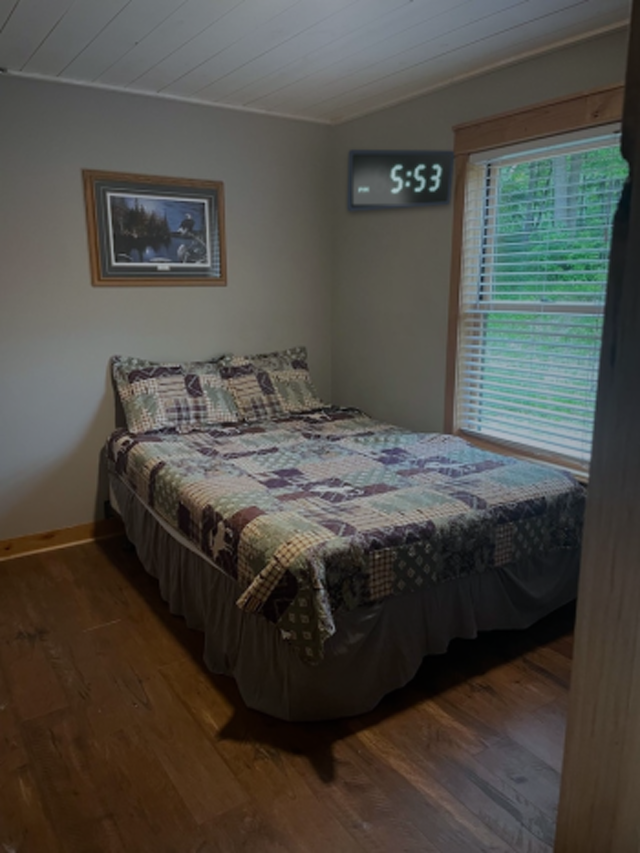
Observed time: 5:53
